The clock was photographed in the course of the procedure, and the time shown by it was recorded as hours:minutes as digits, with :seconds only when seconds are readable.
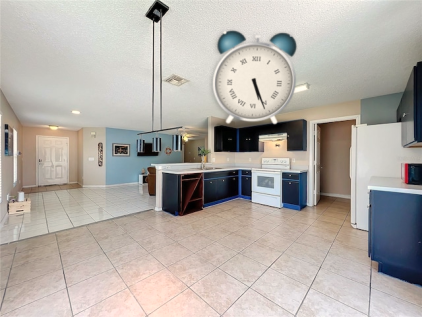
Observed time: 5:26
